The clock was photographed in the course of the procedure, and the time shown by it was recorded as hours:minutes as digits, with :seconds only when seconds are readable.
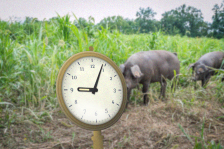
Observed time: 9:04
